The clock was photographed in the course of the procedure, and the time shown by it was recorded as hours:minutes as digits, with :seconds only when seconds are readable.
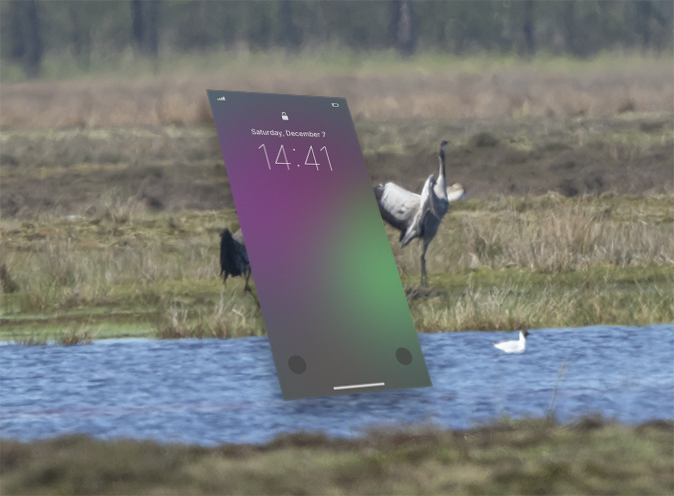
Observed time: 14:41
